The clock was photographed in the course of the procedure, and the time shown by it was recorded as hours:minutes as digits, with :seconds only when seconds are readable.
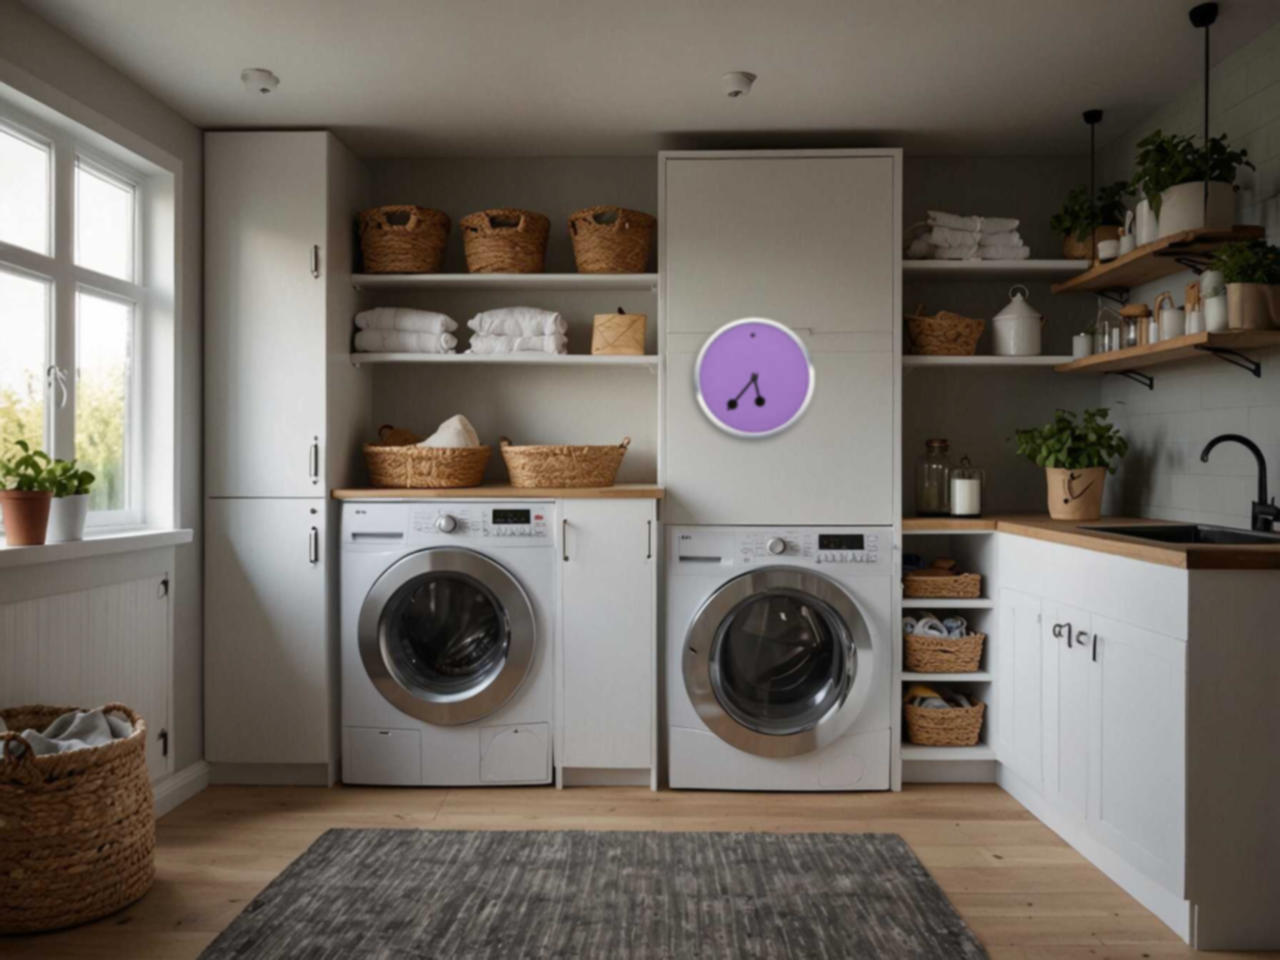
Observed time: 5:37
